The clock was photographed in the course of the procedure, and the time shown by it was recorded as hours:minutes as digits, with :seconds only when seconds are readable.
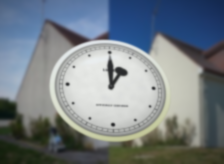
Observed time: 1:00
